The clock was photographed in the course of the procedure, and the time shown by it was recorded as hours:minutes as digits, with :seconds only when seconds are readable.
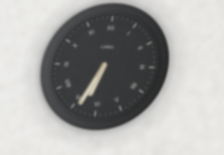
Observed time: 6:34
